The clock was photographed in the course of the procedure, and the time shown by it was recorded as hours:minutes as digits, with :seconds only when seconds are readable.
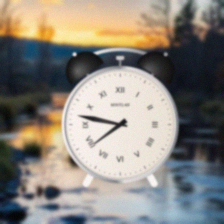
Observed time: 7:47
